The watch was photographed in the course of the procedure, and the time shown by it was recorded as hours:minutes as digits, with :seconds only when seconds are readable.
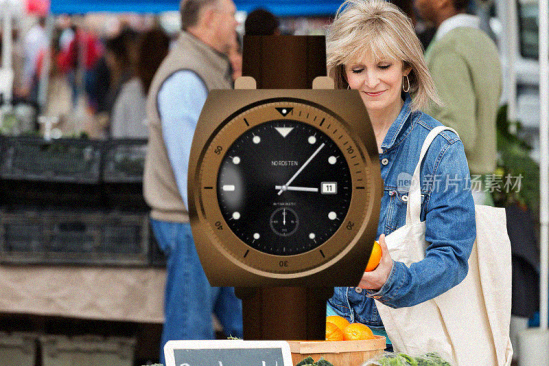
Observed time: 3:07
